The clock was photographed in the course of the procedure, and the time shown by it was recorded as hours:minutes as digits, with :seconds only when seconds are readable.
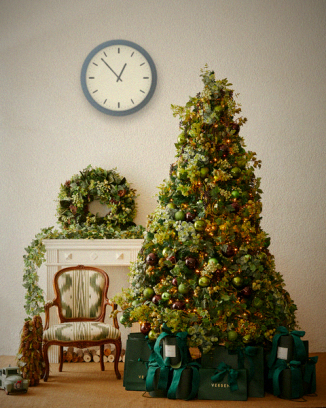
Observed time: 12:53
